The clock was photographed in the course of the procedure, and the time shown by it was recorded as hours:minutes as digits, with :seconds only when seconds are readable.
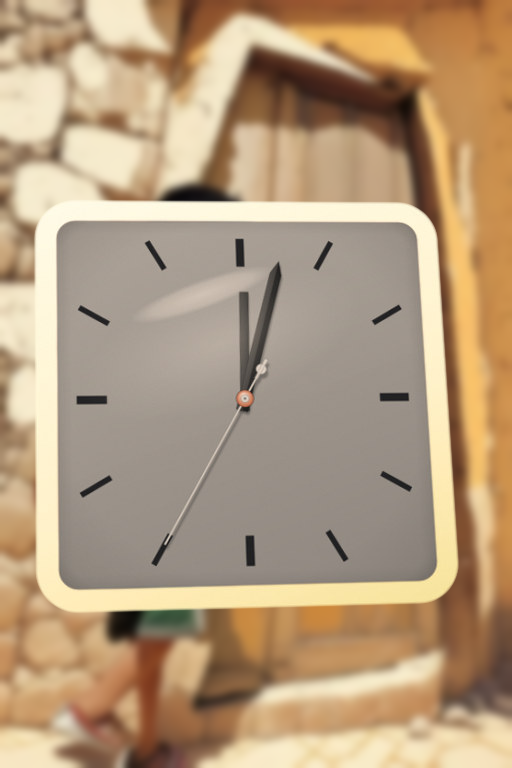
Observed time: 12:02:35
